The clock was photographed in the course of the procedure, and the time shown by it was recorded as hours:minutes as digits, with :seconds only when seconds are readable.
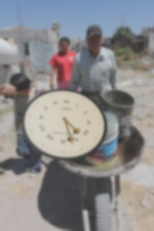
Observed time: 4:27
